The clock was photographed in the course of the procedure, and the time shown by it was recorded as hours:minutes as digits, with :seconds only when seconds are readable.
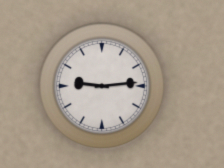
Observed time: 9:14
